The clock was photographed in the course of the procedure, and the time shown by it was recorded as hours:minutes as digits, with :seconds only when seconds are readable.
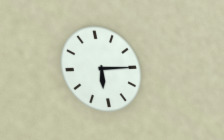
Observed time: 6:15
